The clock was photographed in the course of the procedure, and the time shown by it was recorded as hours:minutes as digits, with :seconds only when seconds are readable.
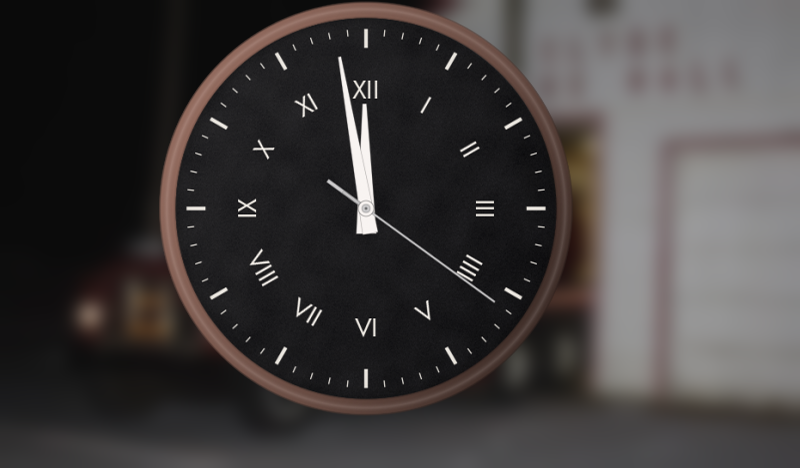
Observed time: 11:58:21
